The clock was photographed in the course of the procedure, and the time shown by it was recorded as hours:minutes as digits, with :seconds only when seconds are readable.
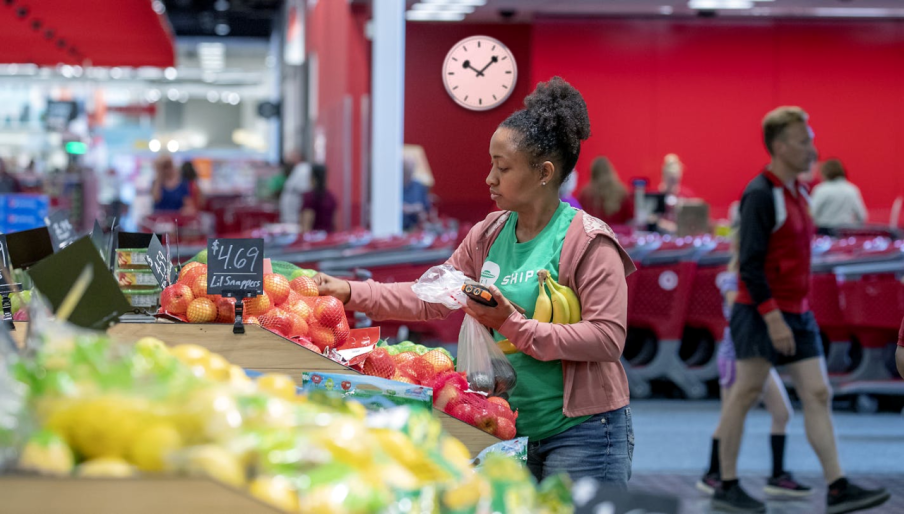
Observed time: 10:08
